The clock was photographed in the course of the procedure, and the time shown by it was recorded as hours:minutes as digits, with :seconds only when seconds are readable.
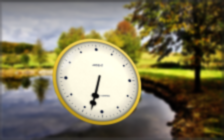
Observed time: 6:33
